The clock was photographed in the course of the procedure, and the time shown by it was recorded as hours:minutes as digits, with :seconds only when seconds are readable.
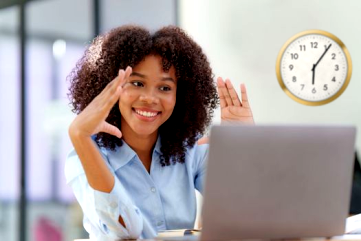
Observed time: 6:06
